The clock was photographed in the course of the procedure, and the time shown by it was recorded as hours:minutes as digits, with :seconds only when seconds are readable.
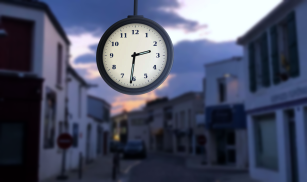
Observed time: 2:31
